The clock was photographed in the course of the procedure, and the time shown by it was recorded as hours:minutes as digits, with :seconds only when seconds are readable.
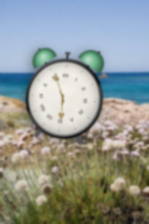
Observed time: 5:56
